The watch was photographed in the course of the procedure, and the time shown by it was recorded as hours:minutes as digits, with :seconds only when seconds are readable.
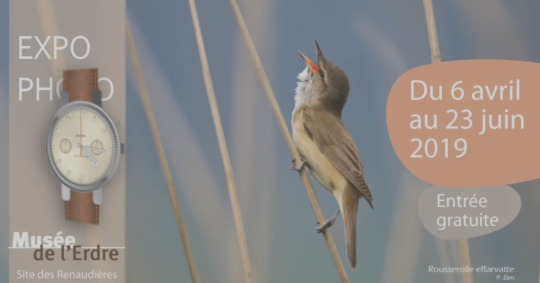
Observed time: 4:16
